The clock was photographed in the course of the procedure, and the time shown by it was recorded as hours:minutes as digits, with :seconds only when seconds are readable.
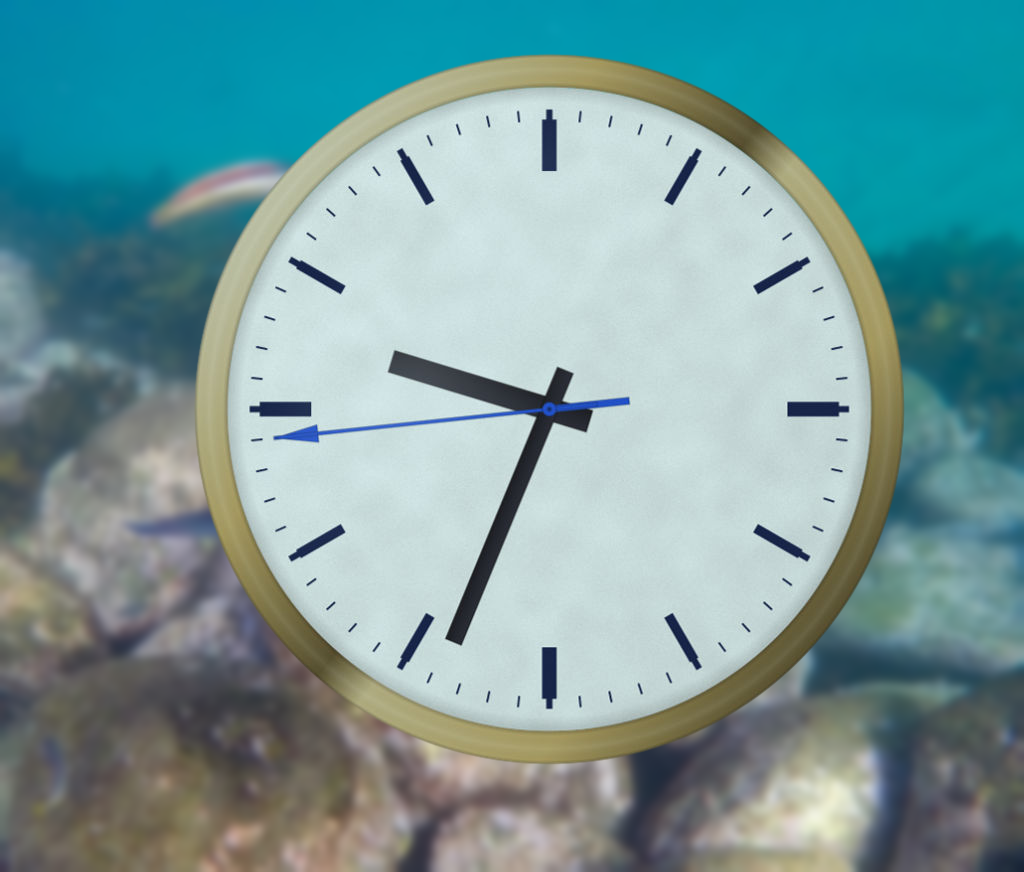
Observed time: 9:33:44
